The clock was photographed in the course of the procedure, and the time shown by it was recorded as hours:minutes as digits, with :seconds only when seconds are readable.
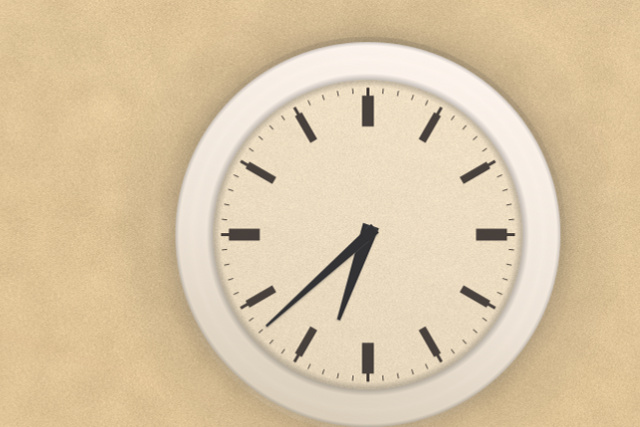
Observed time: 6:38
